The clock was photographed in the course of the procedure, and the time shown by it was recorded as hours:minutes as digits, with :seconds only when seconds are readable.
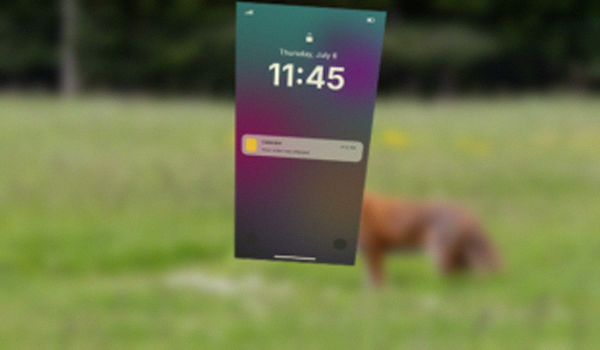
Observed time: 11:45
